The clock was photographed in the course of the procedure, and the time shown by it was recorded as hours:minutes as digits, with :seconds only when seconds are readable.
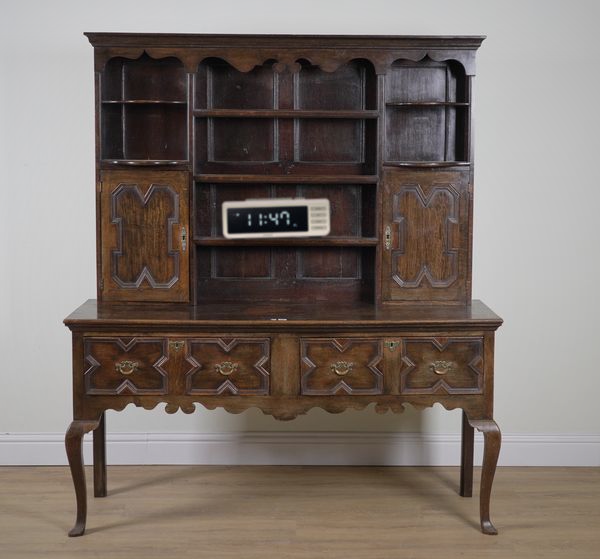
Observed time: 11:47
